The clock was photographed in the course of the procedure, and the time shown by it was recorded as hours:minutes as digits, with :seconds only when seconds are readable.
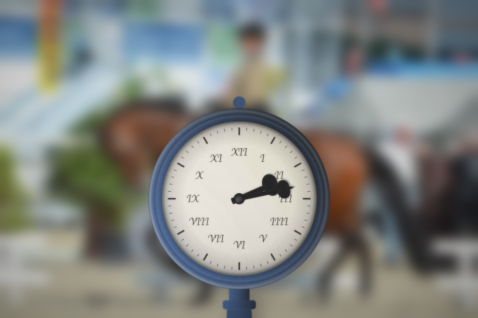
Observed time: 2:13
